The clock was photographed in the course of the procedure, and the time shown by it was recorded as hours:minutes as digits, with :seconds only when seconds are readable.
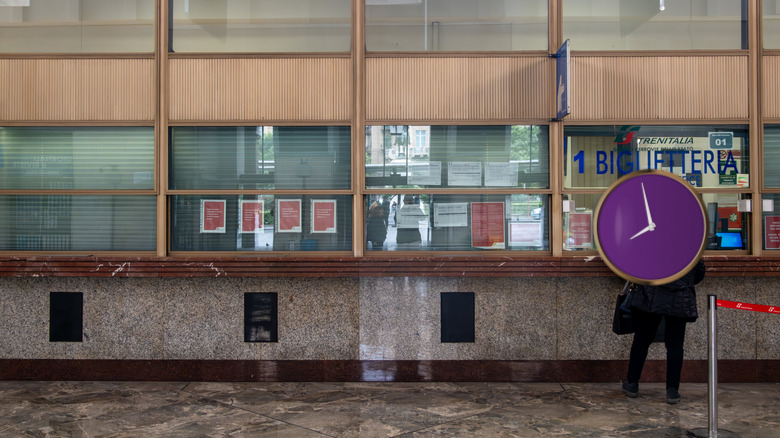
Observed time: 7:58
